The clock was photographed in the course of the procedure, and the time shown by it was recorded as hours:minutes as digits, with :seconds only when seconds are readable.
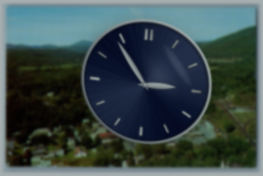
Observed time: 2:54
